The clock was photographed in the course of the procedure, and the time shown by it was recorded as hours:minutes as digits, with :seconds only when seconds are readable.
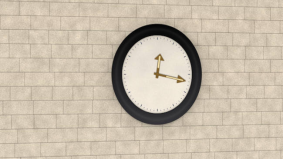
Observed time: 12:17
